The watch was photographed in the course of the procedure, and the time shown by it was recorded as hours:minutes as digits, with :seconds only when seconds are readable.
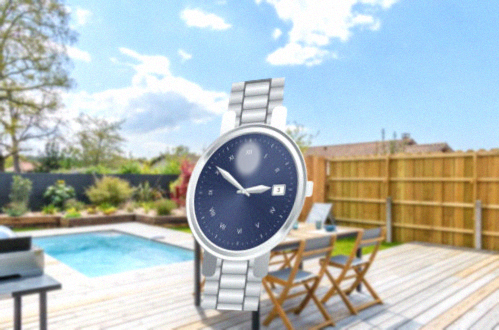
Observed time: 2:51
